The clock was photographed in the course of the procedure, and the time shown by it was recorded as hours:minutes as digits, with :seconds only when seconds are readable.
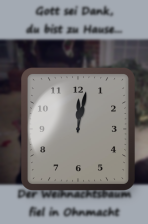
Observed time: 12:02
